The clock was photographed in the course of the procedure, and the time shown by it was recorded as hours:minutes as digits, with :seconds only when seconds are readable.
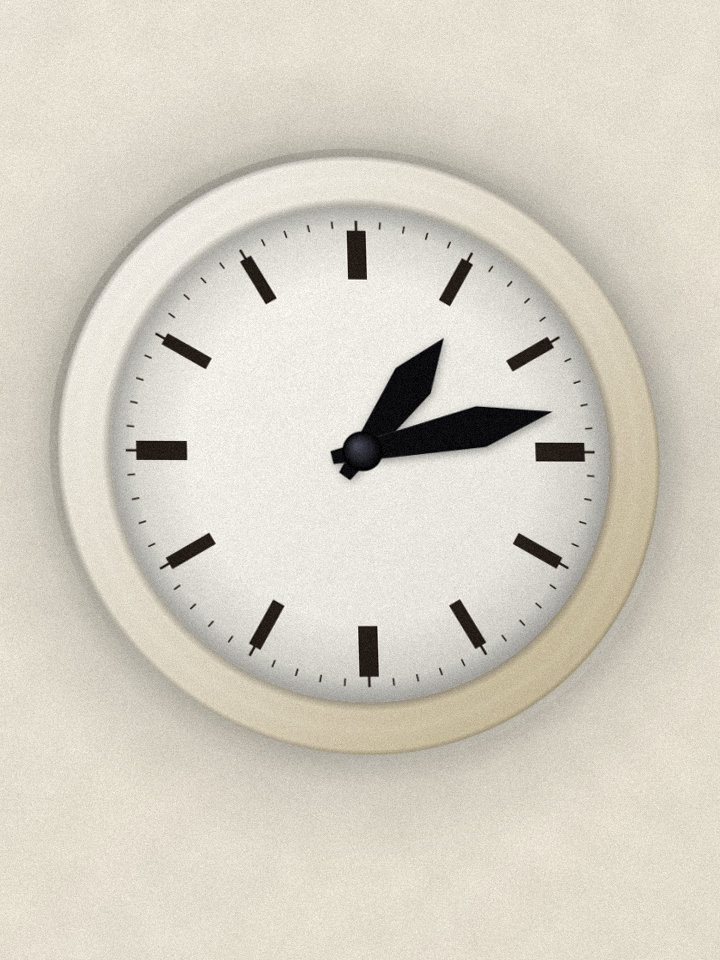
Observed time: 1:13
